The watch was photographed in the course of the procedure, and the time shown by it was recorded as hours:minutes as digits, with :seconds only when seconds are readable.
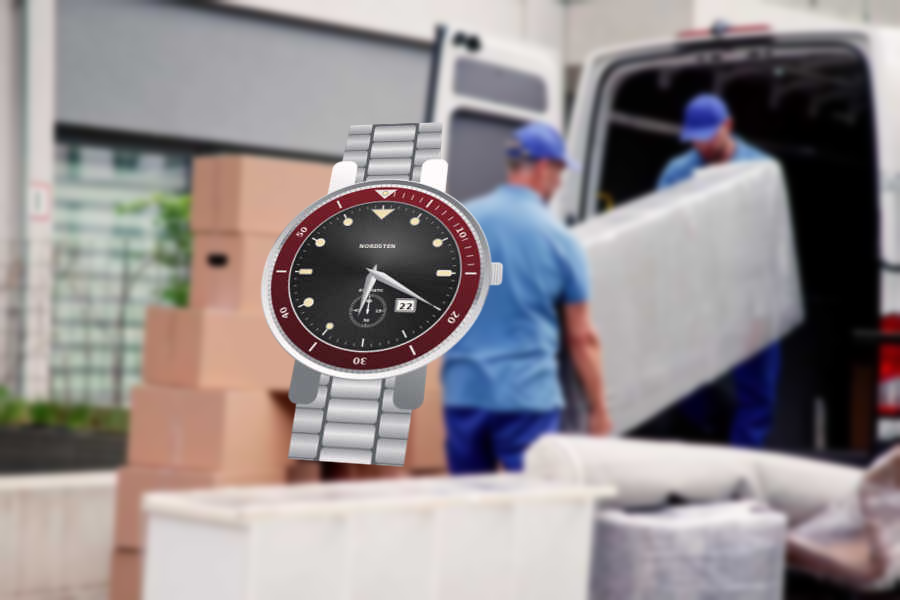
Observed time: 6:20
